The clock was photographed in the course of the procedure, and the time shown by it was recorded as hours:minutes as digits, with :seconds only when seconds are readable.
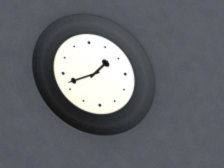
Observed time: 1:42
